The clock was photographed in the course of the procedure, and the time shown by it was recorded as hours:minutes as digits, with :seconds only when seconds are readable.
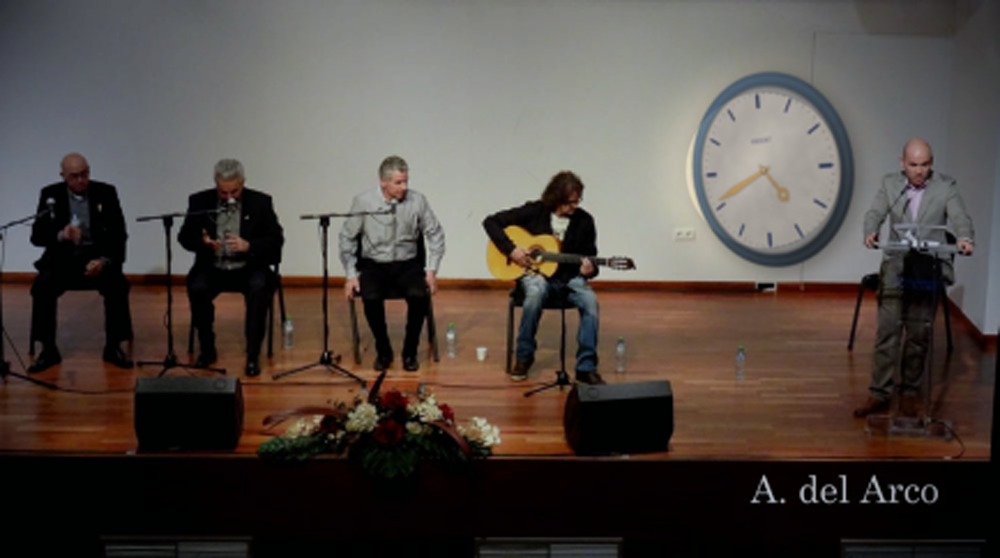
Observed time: 4:41
